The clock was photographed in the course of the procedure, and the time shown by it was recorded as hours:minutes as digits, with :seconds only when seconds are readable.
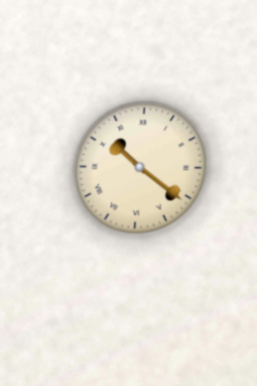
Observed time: 10:21
